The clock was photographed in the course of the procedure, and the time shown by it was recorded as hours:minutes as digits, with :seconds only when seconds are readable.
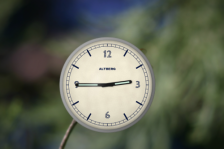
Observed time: 2:45
